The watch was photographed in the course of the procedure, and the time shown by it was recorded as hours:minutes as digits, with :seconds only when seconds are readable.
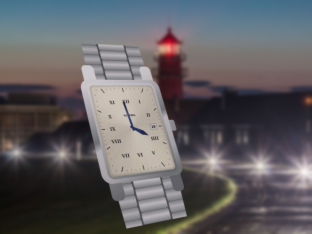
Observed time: 3:59
